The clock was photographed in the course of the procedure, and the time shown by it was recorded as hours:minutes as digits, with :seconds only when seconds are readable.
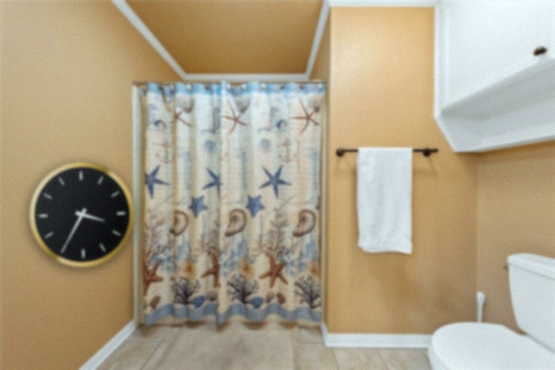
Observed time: 3:35
